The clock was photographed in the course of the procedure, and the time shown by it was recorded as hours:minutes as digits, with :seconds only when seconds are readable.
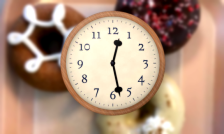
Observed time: 12:28
